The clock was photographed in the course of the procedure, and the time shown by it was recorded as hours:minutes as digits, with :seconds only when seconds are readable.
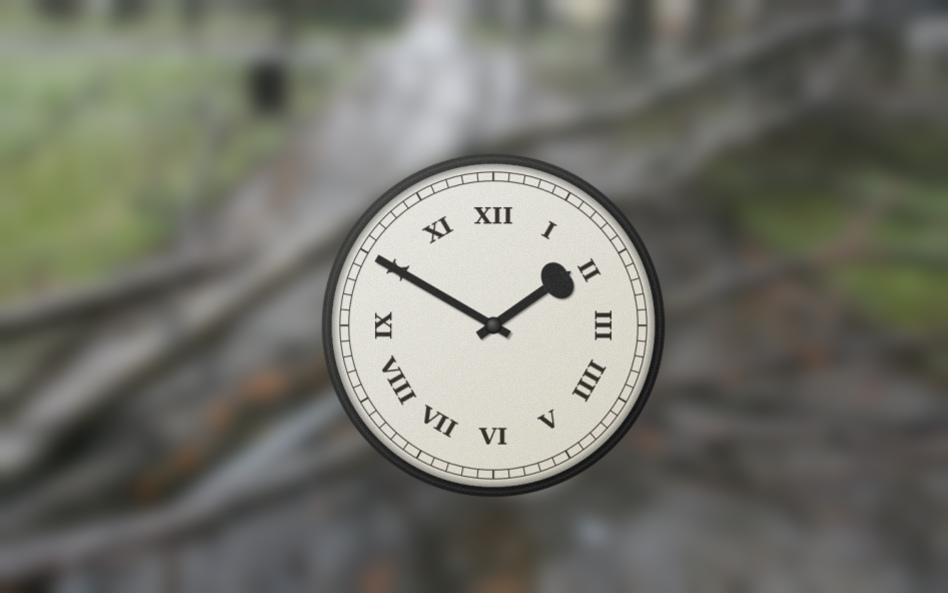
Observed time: 1:50
